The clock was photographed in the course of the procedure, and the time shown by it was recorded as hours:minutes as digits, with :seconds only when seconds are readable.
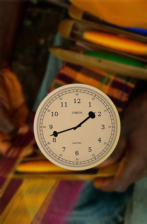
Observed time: 1:42
